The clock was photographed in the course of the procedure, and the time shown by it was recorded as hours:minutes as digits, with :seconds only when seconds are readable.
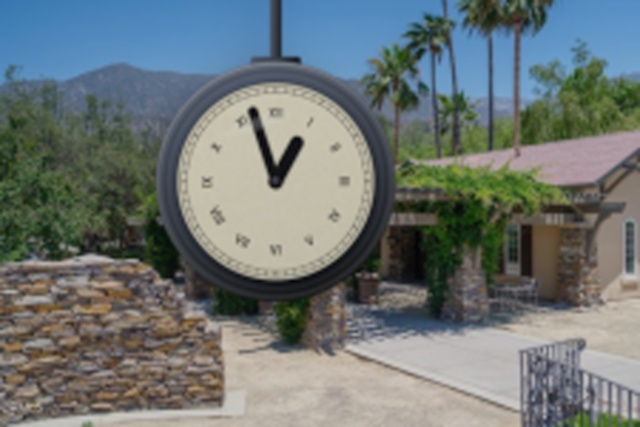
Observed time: 12:57
